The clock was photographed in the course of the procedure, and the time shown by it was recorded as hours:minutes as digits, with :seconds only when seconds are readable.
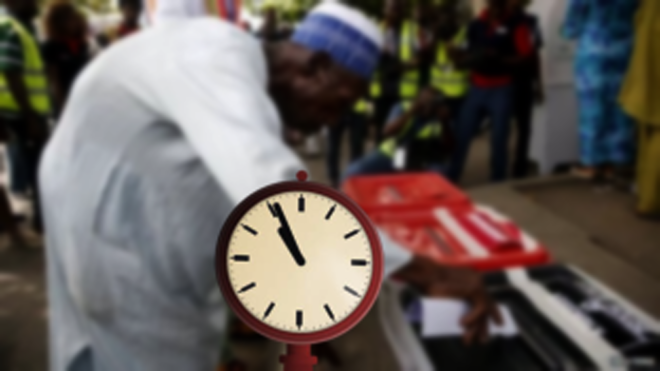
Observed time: 10:56
